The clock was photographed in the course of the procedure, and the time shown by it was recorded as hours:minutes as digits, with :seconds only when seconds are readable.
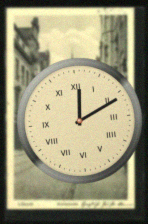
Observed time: 12:11
